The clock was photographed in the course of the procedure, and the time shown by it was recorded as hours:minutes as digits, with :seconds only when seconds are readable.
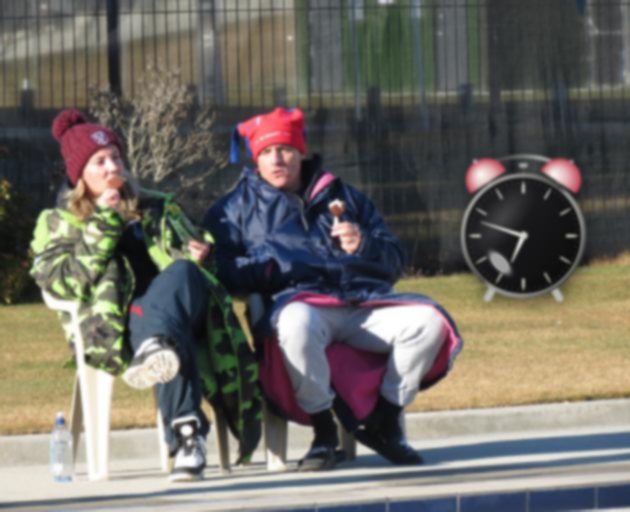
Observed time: 6:48
